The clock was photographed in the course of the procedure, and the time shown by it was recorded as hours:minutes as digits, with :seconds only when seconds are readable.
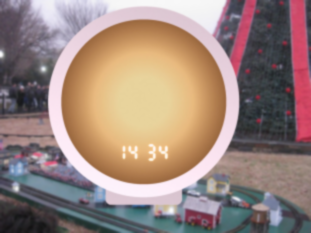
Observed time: 14:34
